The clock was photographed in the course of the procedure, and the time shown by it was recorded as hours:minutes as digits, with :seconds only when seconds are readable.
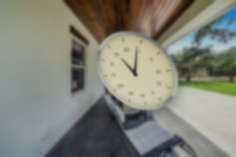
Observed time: 11:04
